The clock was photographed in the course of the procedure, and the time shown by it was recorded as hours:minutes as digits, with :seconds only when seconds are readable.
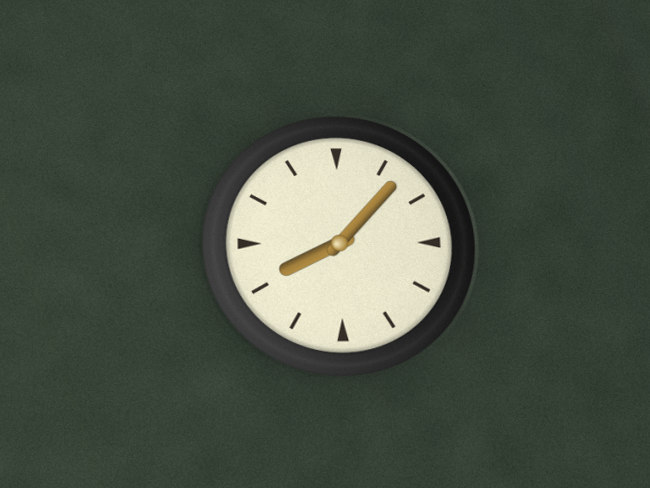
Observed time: 8:07
